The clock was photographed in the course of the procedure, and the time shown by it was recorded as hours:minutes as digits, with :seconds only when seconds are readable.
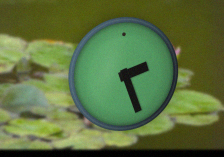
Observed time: 2:27
